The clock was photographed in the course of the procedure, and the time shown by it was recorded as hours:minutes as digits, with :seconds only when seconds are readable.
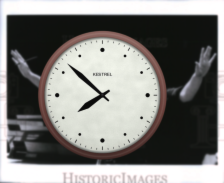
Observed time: 7:52
